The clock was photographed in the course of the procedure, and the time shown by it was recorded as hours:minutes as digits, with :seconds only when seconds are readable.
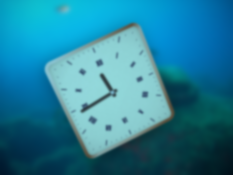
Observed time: 11:44
